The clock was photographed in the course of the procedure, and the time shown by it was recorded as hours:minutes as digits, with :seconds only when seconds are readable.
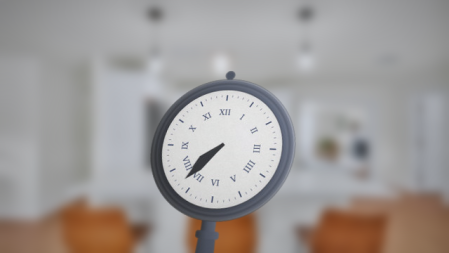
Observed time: 7:37
